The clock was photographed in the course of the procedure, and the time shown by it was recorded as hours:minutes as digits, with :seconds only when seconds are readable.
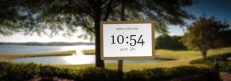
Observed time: 10:54
